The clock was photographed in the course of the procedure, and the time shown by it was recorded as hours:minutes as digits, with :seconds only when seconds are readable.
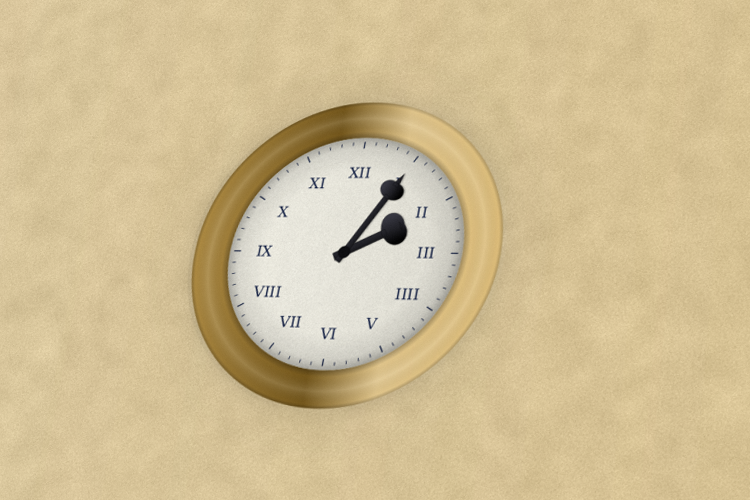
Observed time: 2:05
